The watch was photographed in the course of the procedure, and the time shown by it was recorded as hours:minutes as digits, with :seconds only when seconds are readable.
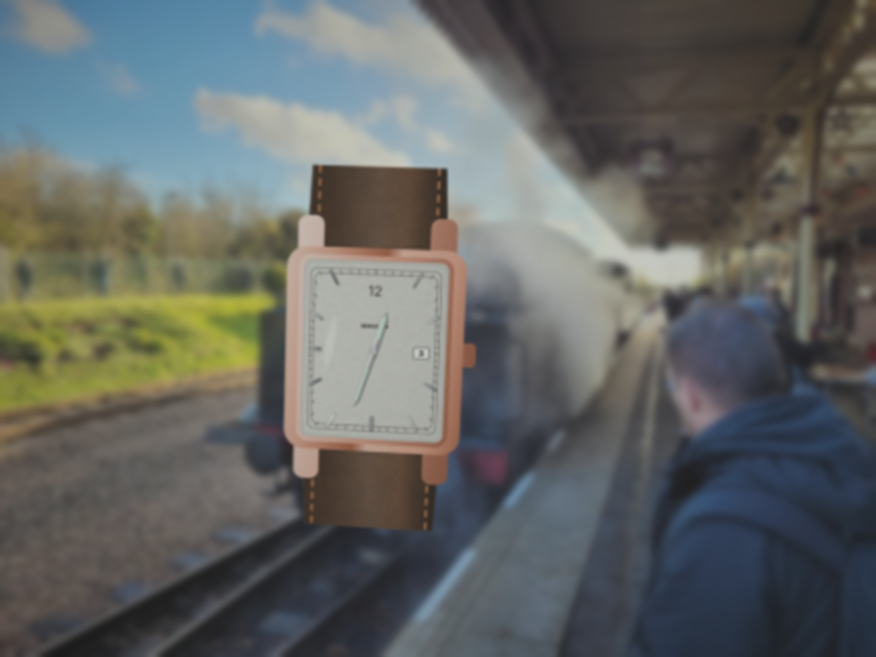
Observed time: 12:33
